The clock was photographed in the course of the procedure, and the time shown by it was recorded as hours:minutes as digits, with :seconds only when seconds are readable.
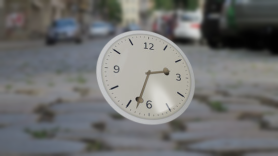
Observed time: 2:33
